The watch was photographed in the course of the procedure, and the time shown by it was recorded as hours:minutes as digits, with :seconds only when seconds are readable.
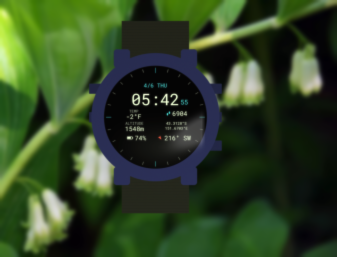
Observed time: 5:42
